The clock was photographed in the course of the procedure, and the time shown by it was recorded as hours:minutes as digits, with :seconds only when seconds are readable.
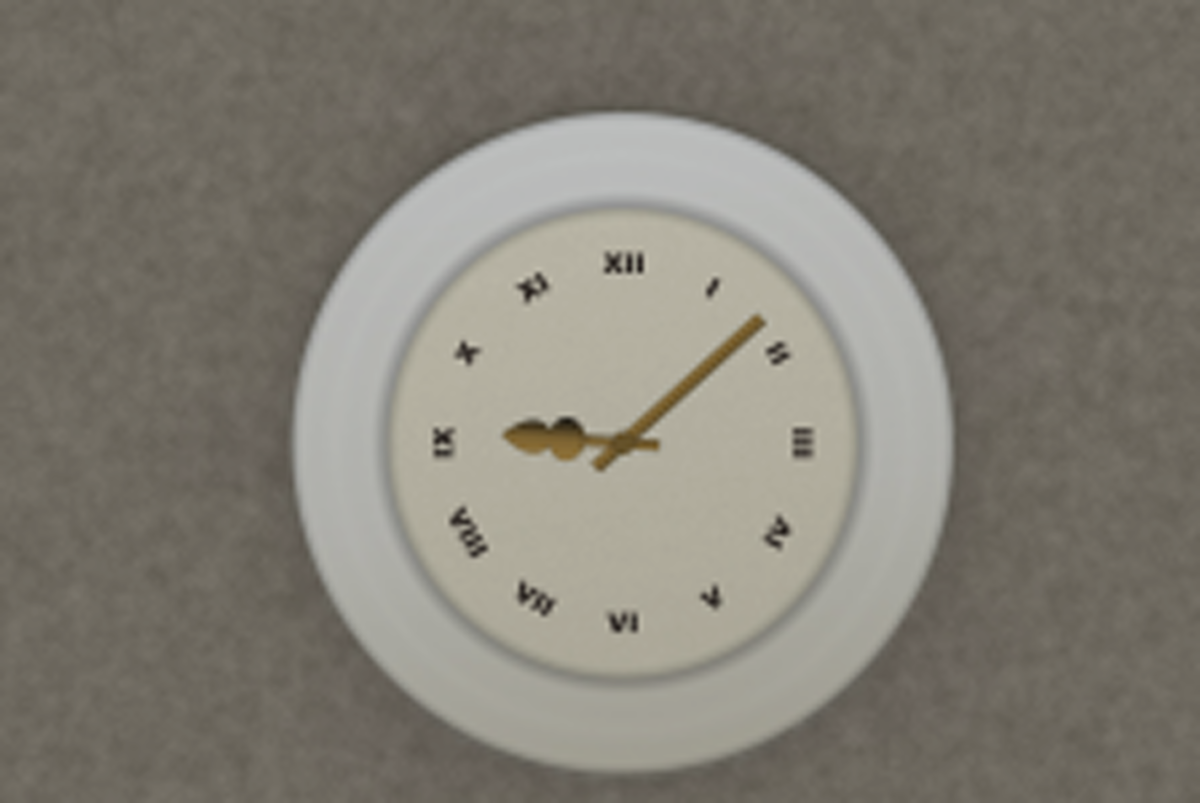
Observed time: 9:08
